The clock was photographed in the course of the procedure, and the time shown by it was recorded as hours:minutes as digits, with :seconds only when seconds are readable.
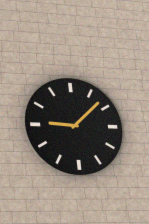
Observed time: 9:08
